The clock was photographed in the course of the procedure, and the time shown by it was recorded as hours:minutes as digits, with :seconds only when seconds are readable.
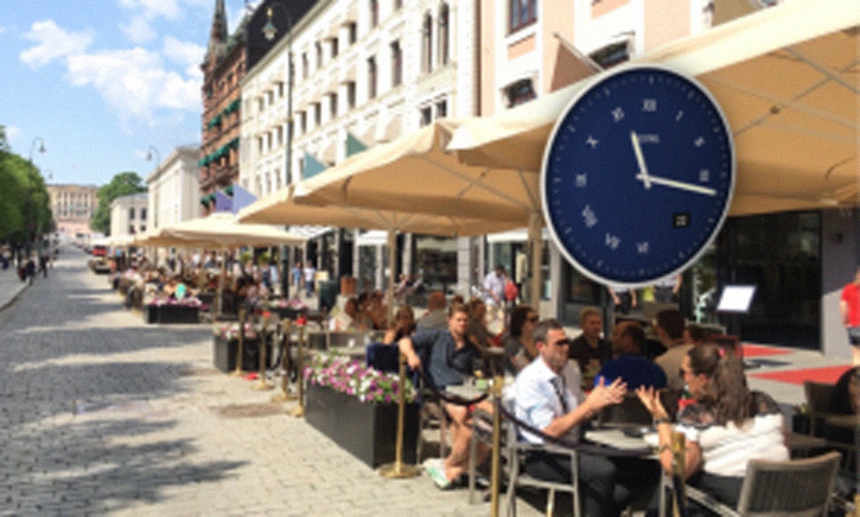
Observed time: 11:17
